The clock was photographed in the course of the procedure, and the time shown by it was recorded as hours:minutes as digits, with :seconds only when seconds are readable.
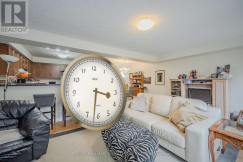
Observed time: 3:32
